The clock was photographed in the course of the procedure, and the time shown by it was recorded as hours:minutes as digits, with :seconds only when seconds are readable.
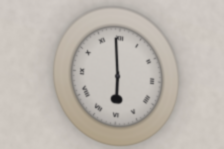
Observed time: 5:59
